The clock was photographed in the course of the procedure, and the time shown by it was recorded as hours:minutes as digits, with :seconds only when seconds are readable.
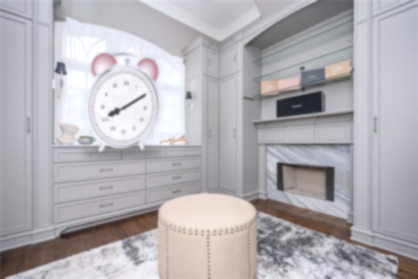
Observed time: 8:10
